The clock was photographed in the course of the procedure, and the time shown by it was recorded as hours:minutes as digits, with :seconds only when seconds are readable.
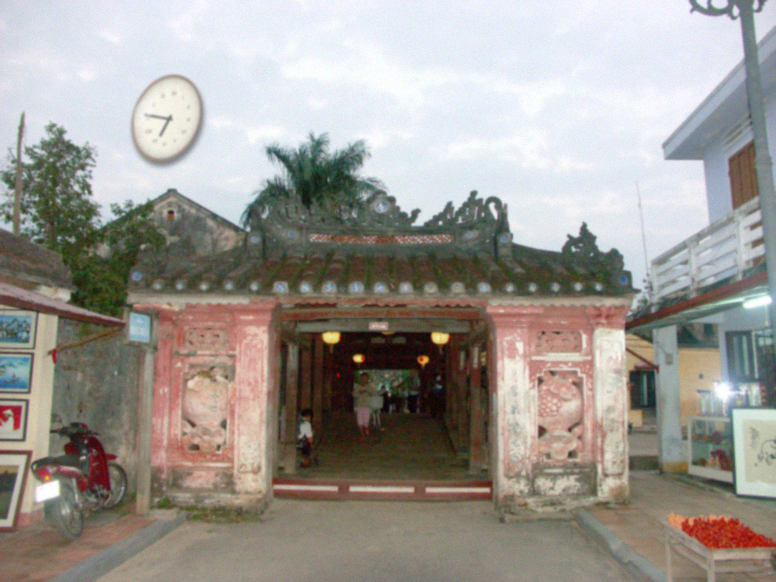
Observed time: 6:46
